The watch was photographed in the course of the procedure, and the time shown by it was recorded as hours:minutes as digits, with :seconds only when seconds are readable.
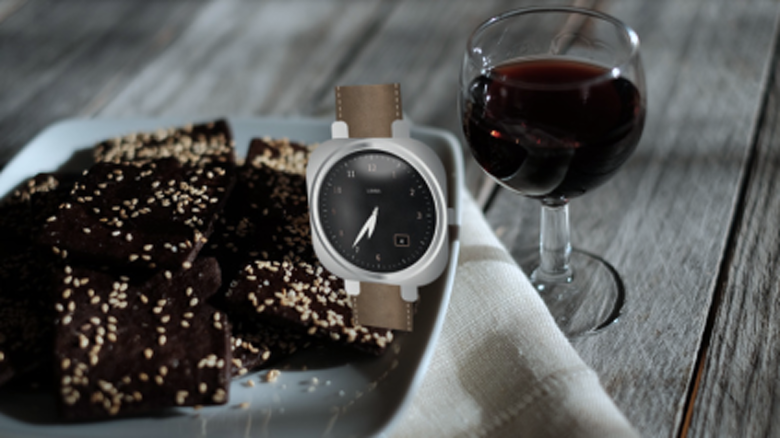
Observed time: 6:36
